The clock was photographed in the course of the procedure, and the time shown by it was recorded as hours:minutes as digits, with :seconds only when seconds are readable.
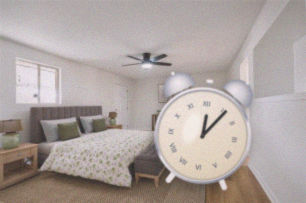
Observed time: 12:06
